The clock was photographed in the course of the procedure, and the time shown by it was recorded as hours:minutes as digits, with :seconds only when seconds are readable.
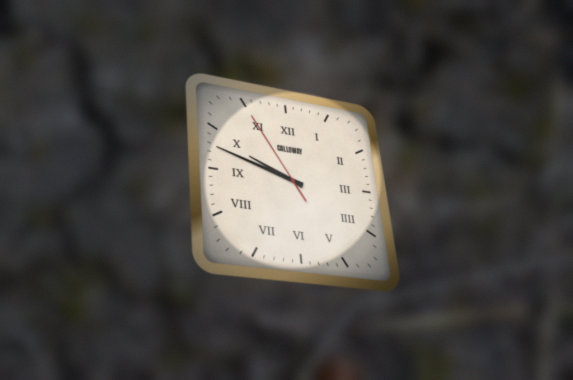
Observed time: 9:47:55
